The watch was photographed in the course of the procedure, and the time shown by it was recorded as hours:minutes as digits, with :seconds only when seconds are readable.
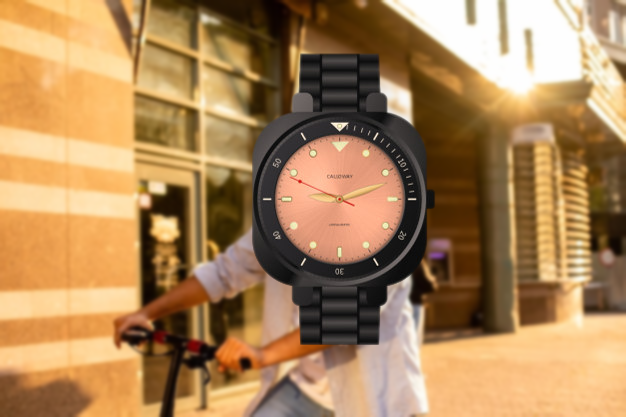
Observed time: 9:11:49
